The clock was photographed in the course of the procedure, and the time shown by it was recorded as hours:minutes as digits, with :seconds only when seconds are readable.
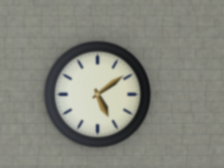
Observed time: 5:09
